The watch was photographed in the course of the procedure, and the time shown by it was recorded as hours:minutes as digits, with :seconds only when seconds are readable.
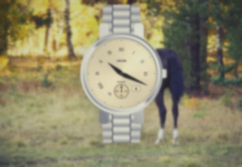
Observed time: 10:19
